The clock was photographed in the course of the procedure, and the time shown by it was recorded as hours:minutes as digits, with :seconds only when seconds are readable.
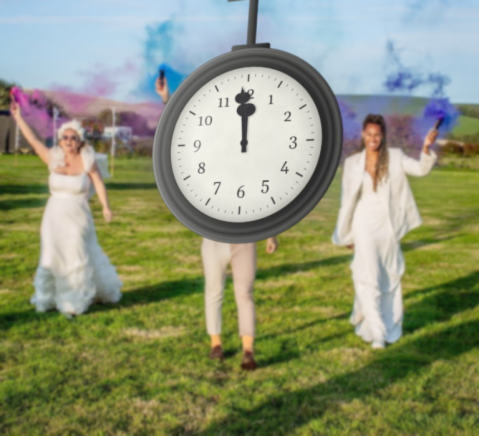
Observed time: 11:59
